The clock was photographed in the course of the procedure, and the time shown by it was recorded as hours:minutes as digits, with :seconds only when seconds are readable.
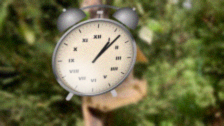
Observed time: 1:07
